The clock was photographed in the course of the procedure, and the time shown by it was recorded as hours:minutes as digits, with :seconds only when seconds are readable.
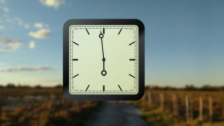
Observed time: 5:59
